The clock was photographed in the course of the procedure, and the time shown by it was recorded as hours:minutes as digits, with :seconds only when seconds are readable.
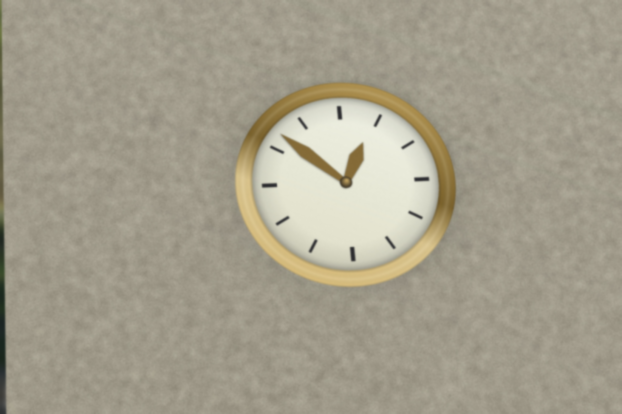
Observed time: 12:52
